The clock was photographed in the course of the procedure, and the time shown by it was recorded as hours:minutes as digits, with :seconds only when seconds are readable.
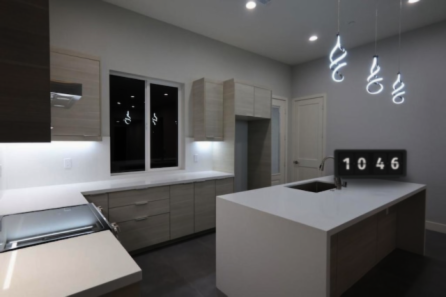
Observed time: 10:46
